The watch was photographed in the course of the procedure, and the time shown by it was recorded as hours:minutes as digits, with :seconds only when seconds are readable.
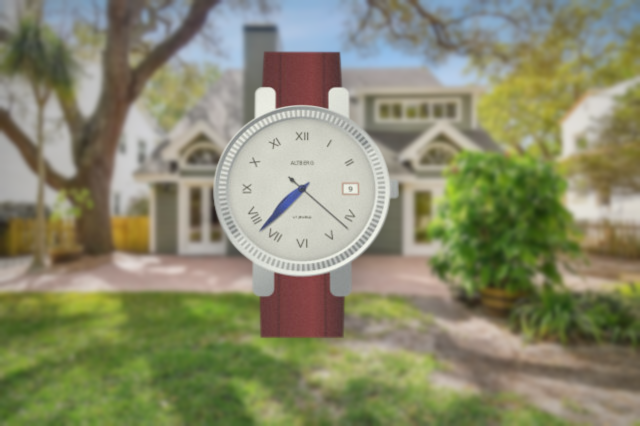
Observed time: 7:37:22
